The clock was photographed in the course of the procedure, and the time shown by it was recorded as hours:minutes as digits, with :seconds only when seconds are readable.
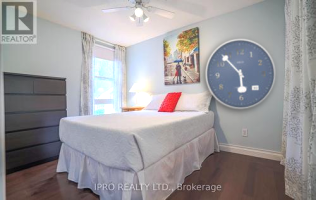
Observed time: 5:53
